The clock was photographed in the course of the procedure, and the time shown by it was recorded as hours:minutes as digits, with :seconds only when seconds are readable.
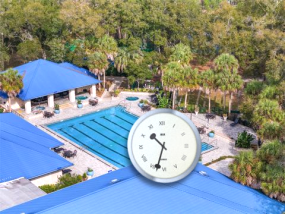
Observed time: 10:33
